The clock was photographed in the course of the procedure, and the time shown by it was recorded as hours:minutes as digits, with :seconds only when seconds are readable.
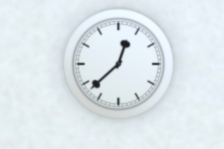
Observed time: 12:38
